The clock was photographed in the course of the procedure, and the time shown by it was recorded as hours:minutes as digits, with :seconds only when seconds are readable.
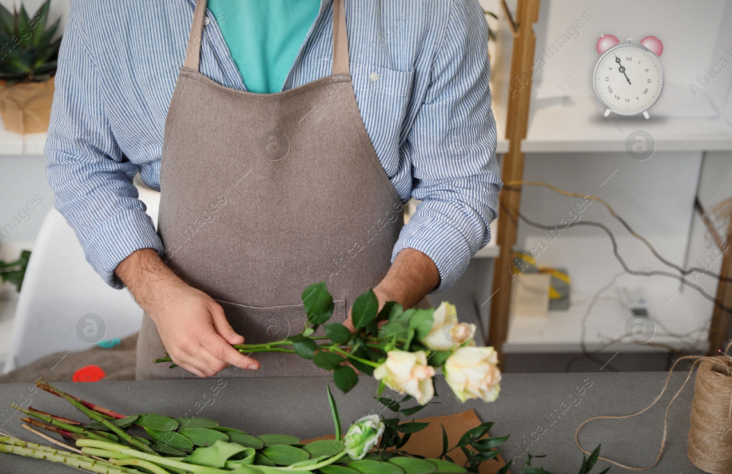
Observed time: 10:55
